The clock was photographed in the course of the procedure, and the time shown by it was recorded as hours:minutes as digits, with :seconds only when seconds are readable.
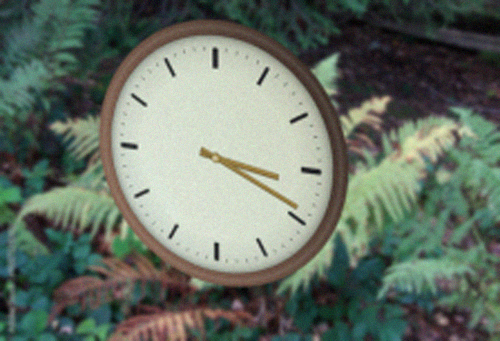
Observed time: 3:19
